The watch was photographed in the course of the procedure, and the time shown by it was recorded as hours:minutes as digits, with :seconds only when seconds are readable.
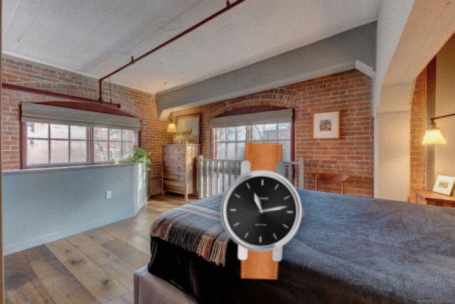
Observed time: 11:13
